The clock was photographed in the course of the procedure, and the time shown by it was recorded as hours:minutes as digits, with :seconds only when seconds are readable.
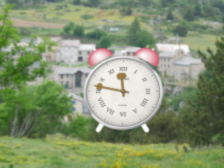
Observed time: 11:47
